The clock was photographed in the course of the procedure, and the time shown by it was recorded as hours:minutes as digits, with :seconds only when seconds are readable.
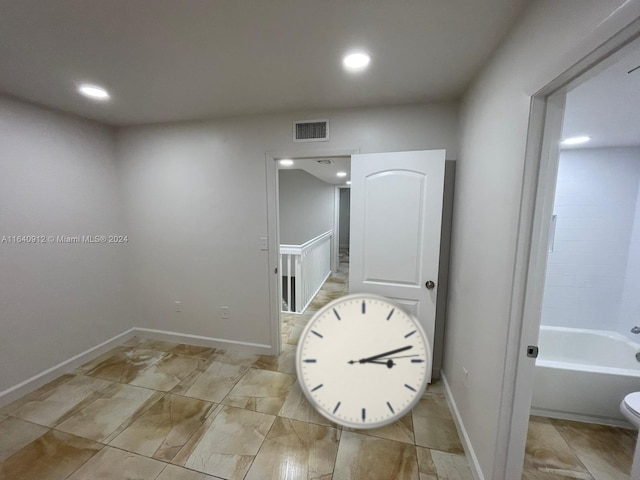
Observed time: 3:12:14
